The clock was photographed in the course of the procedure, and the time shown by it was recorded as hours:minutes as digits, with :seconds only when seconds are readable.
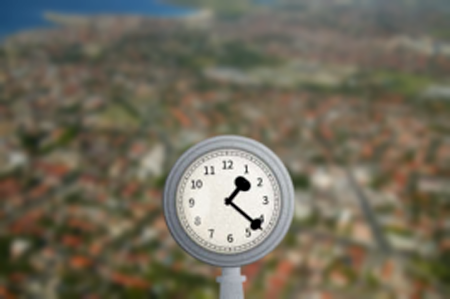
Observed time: 1:22
